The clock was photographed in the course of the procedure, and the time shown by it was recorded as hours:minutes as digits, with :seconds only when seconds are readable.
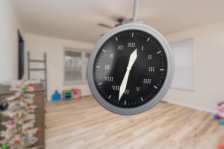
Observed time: 12:32
